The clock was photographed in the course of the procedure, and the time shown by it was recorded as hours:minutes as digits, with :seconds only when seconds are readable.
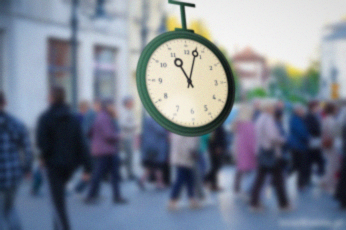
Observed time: 11:03
